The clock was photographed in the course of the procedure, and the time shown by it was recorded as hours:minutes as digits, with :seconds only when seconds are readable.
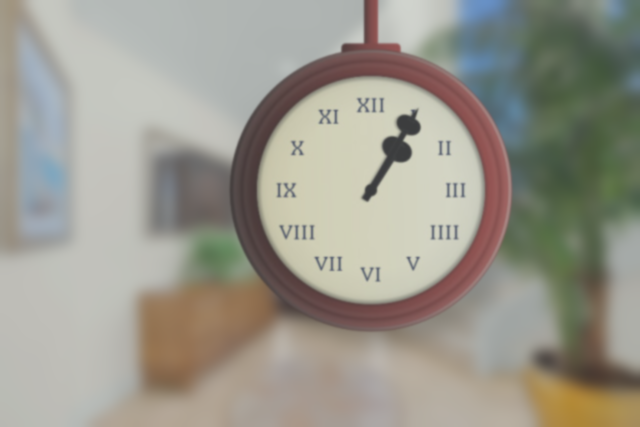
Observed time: 1:05
